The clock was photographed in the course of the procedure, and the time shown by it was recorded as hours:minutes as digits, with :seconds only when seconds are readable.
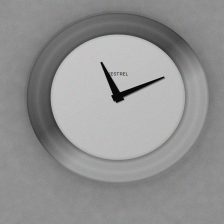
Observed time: 11:11
